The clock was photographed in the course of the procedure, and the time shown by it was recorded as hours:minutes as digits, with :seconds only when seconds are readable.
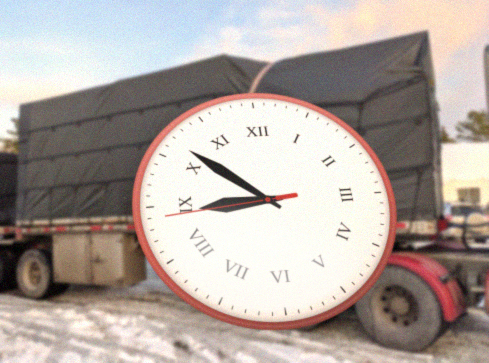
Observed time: 8:51:44
